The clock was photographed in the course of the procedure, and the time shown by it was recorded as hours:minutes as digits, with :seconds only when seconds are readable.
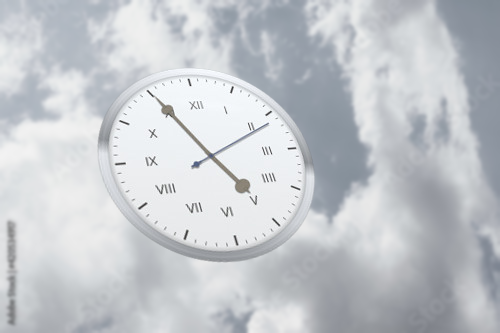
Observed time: 4:55:11
